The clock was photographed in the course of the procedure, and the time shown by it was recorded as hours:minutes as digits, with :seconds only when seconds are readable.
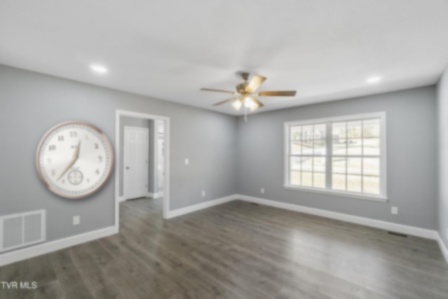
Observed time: 12:37
